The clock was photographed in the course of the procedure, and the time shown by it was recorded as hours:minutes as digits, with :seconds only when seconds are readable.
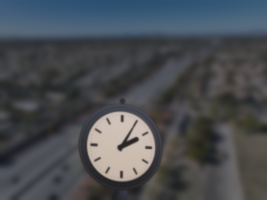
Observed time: 2:05
